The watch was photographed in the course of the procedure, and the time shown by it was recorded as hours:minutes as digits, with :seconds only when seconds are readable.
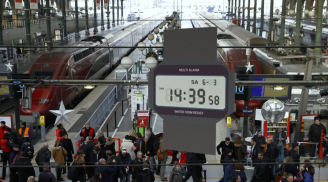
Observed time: 14:39:58
